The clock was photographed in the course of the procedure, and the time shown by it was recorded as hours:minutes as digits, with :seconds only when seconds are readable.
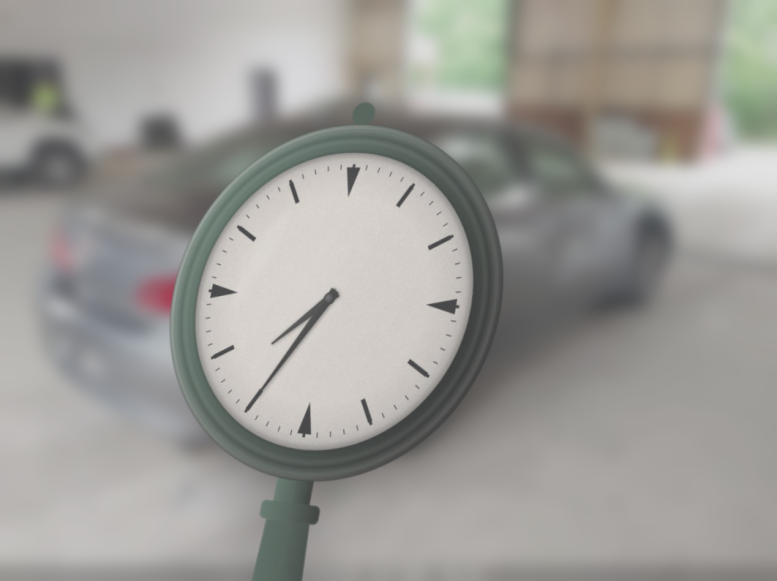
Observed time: 7:35
